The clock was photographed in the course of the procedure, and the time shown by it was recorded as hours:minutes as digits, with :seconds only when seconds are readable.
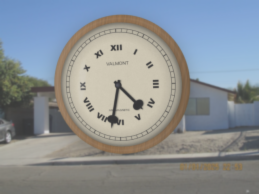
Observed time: 4:32
